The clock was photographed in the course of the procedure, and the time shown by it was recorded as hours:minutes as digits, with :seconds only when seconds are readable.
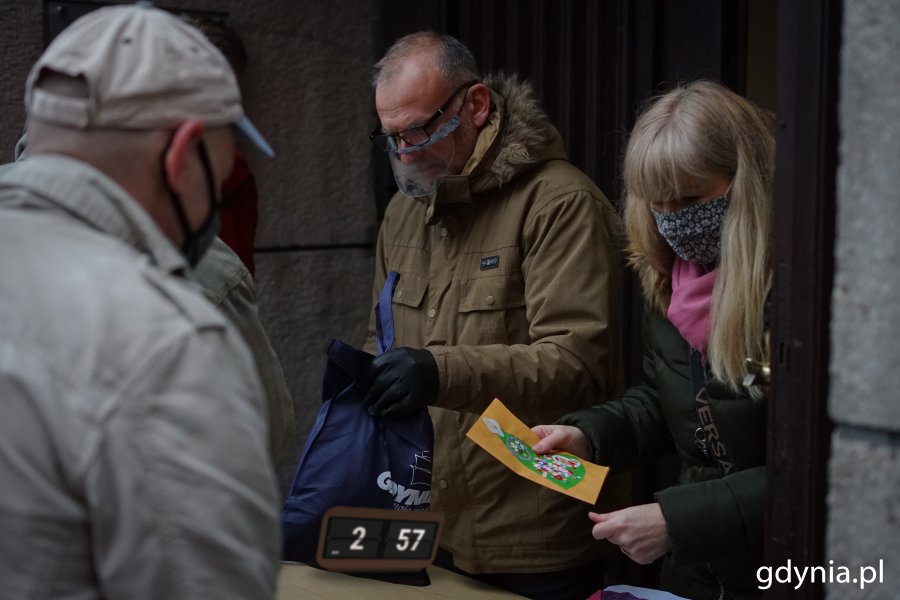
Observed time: 2:57
